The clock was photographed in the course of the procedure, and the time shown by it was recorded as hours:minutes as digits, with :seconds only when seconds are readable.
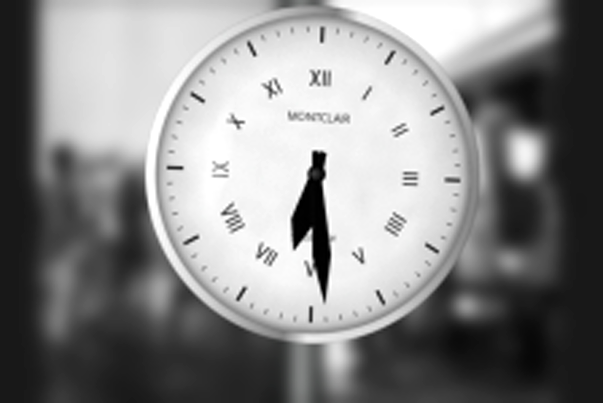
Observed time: 6:29
